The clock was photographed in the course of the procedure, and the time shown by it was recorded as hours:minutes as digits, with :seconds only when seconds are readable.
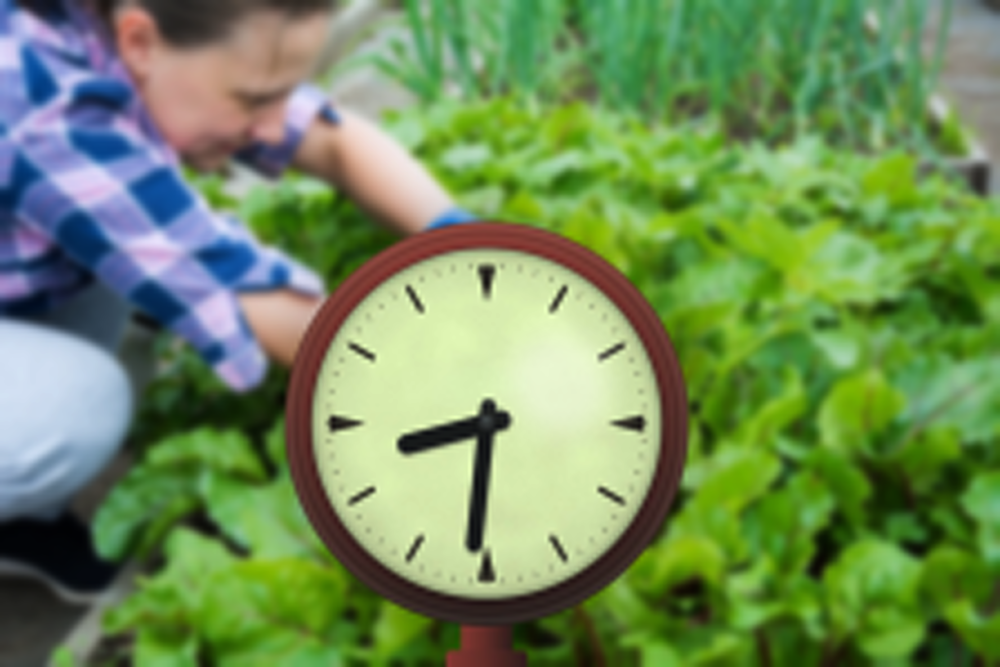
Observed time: 8:31
